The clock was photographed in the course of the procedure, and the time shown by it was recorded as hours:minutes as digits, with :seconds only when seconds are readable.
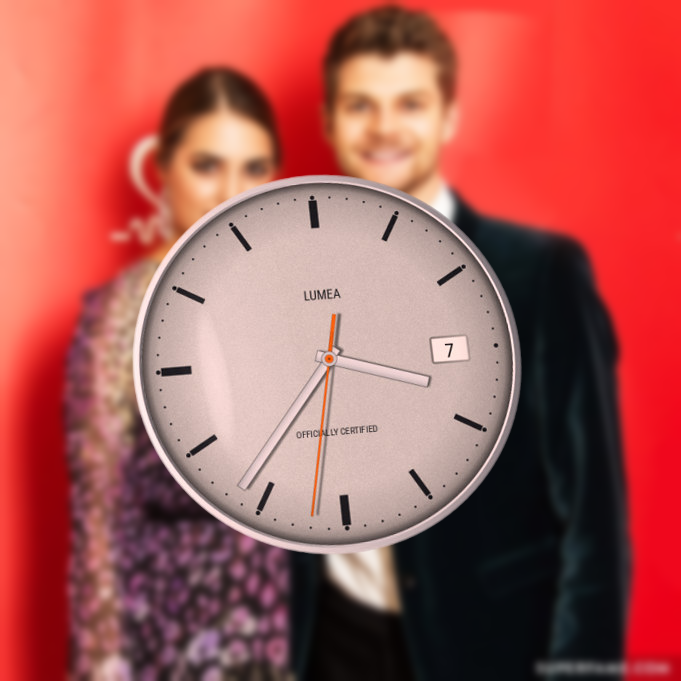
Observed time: 3:36:32
